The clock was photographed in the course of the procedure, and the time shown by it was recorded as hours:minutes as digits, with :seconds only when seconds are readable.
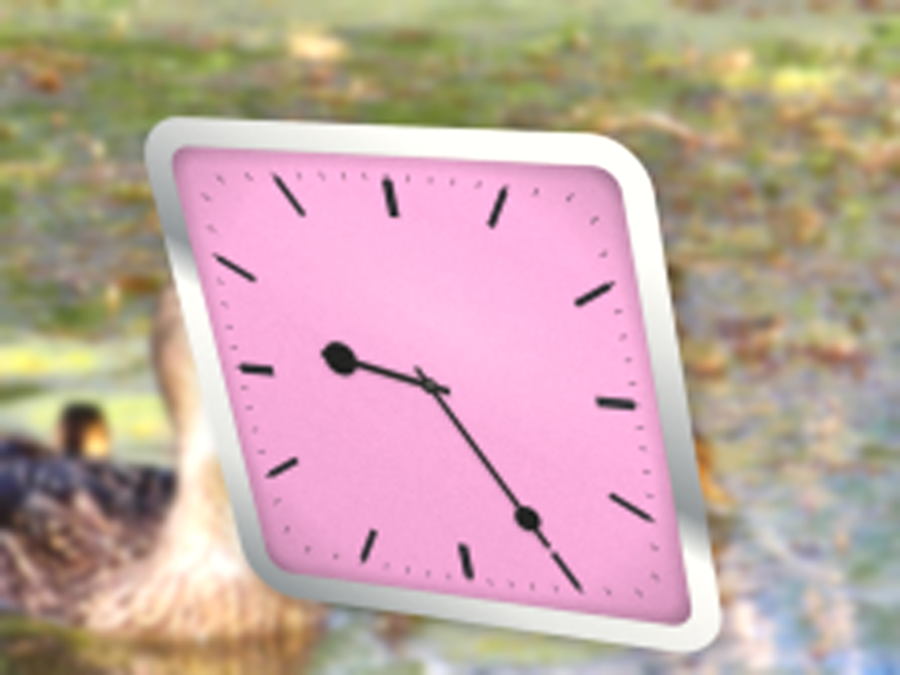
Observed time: 9:25
